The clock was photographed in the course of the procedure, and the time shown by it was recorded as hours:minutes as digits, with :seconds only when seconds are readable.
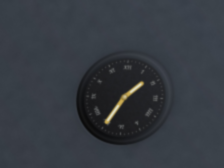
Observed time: 1:35
